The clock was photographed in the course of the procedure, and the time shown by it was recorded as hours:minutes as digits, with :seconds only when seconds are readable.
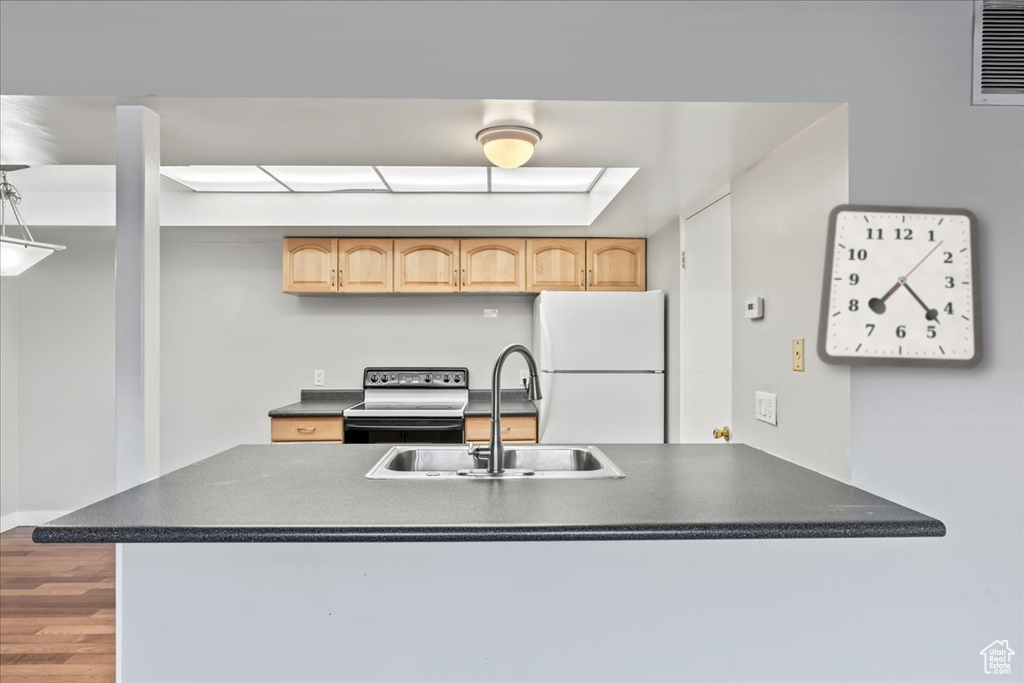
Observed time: 7:23:07
